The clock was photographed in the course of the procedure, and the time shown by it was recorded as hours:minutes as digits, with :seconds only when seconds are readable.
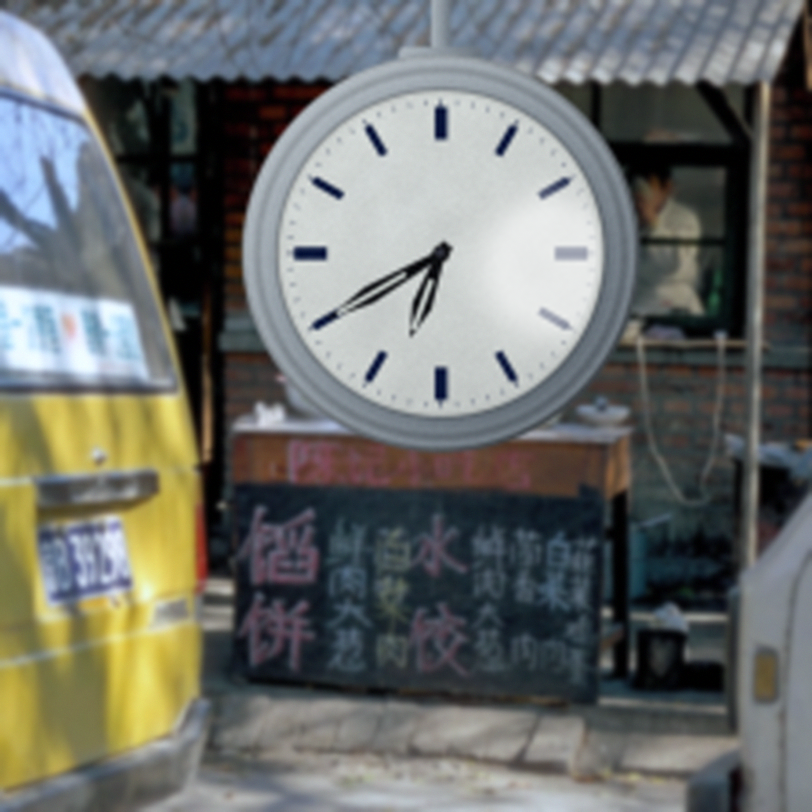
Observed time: 6:40
